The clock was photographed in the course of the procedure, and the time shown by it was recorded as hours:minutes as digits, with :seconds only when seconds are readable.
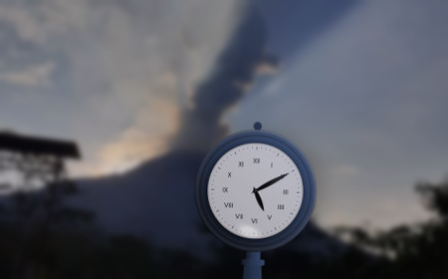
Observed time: 5:10
